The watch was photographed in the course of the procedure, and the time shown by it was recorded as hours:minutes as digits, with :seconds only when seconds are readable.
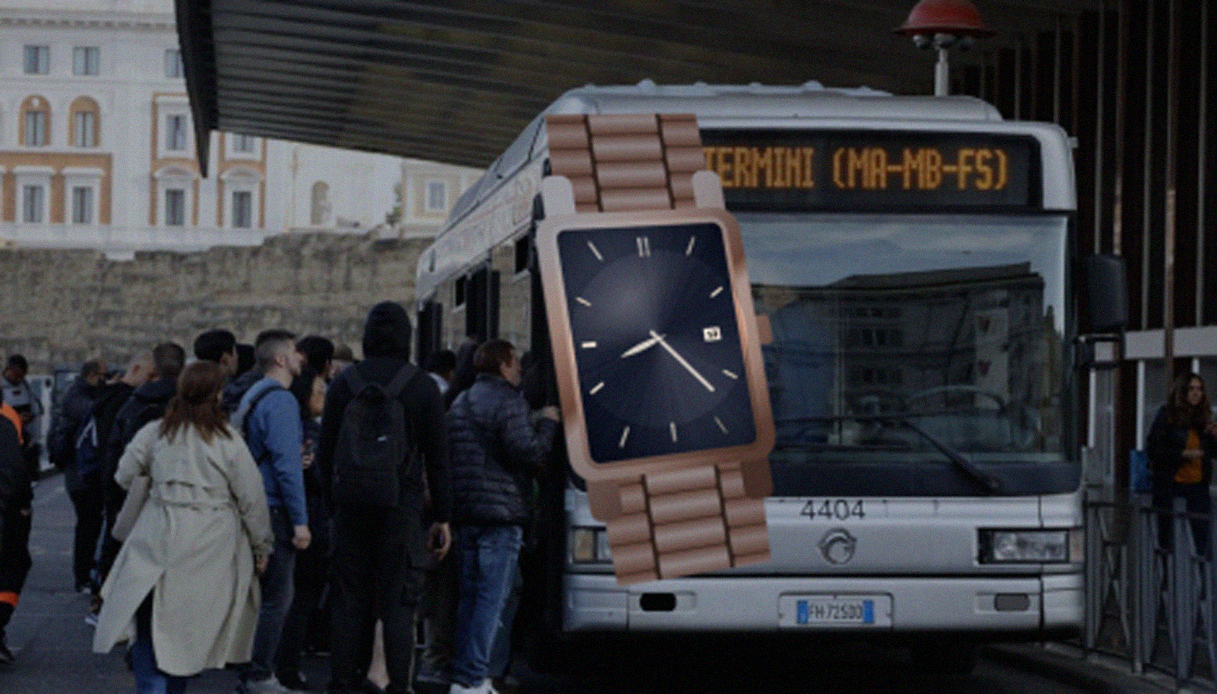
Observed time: 8:23
